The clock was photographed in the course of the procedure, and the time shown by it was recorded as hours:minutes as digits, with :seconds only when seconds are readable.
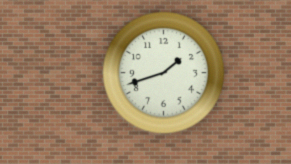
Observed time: 1:42
